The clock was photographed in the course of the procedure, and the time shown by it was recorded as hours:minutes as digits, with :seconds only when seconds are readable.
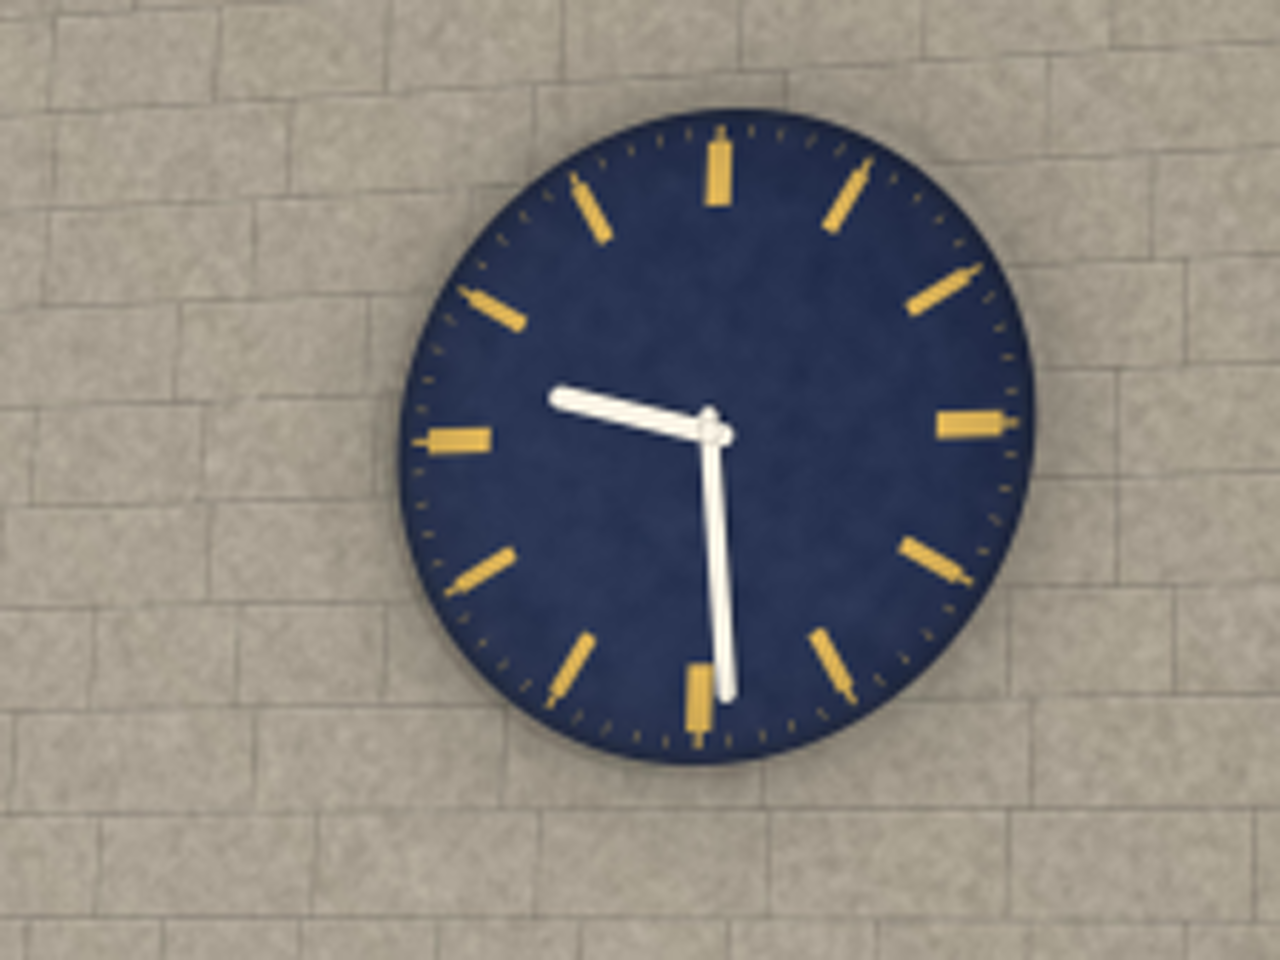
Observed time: 9:29
